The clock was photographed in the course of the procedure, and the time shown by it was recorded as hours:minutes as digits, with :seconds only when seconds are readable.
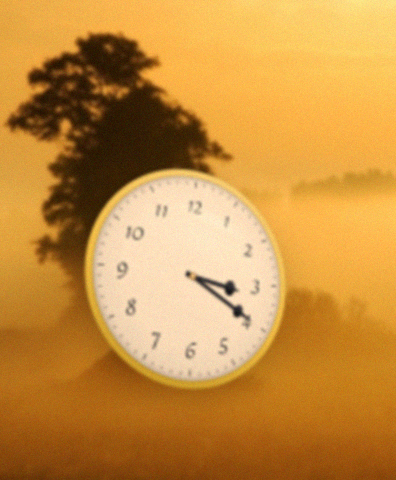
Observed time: 3:20
